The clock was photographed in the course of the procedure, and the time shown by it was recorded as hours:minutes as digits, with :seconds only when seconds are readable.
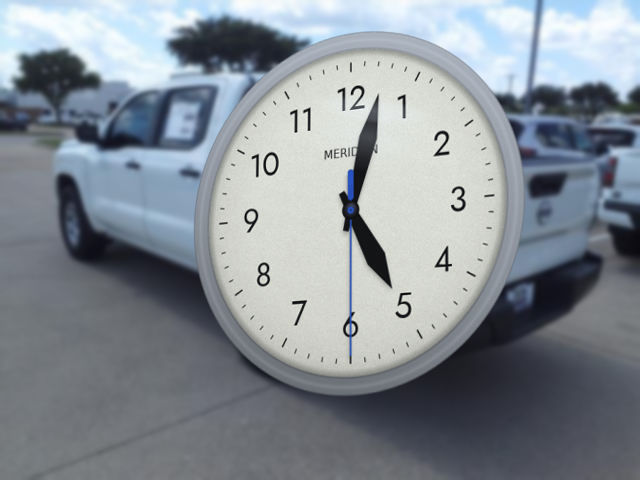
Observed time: 5:02:30
